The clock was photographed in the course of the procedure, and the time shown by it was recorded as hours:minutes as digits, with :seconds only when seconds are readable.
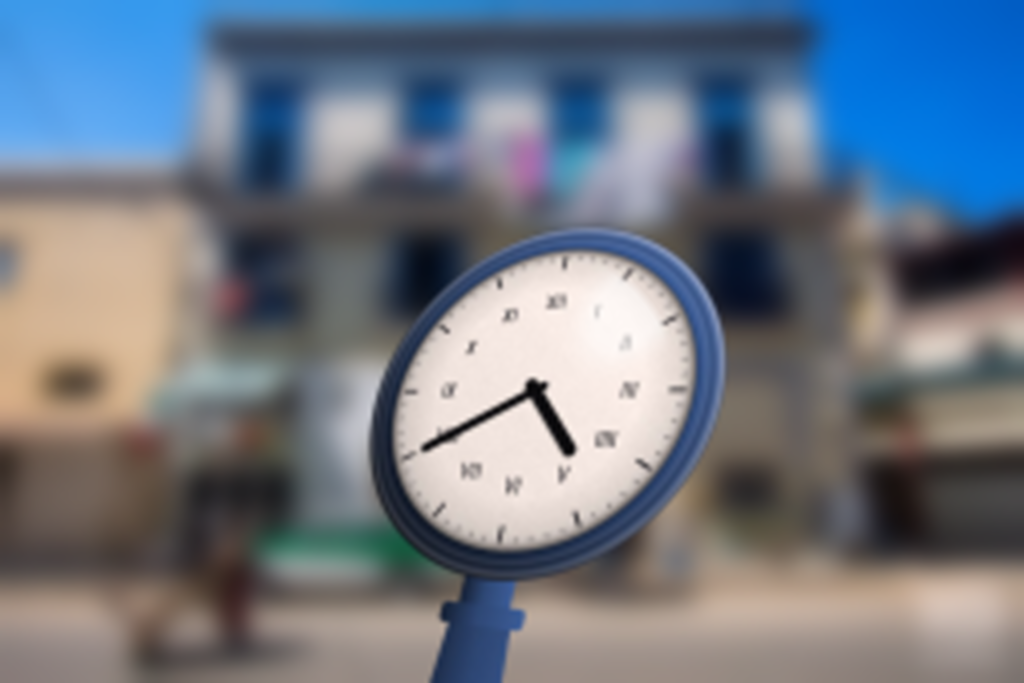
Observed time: 4:40
